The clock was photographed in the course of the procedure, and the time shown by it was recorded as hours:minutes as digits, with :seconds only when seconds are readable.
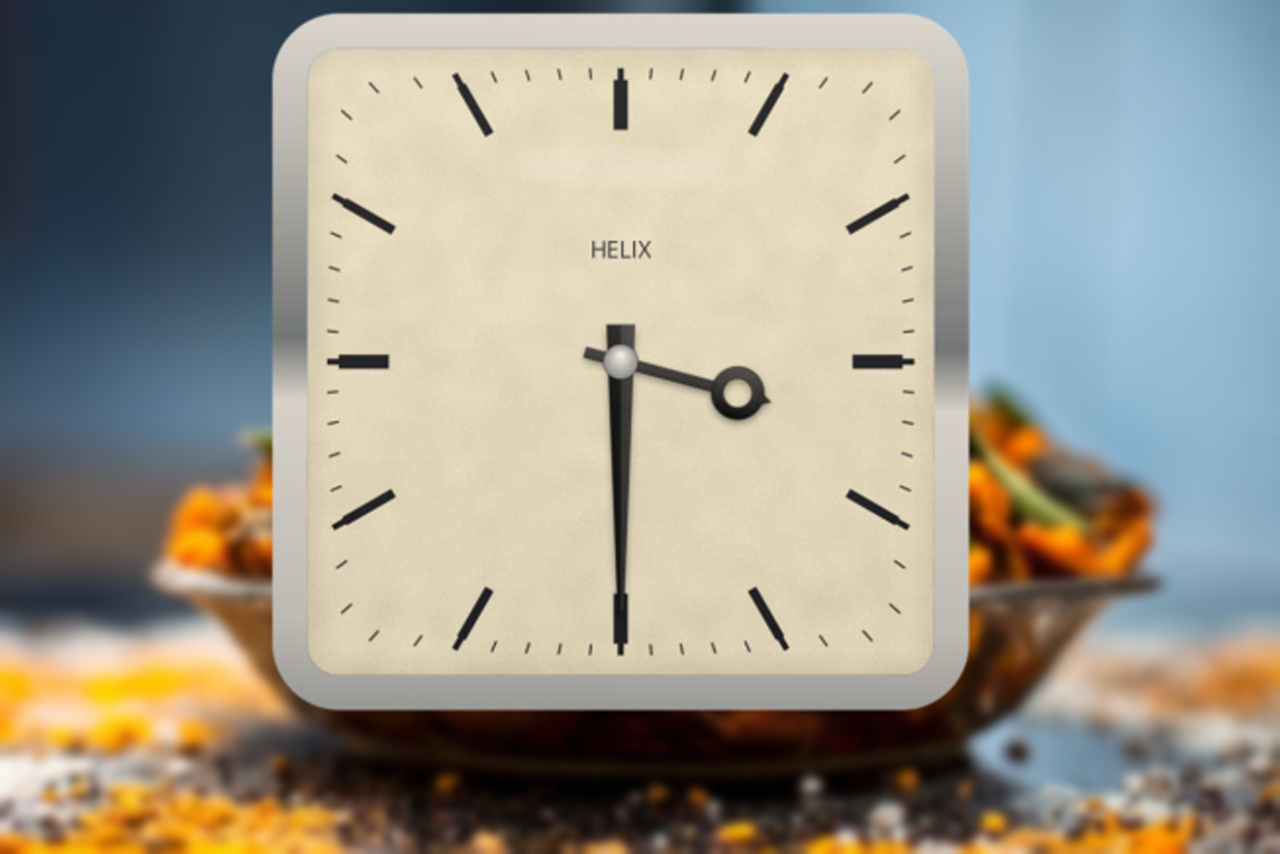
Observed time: 3:30
